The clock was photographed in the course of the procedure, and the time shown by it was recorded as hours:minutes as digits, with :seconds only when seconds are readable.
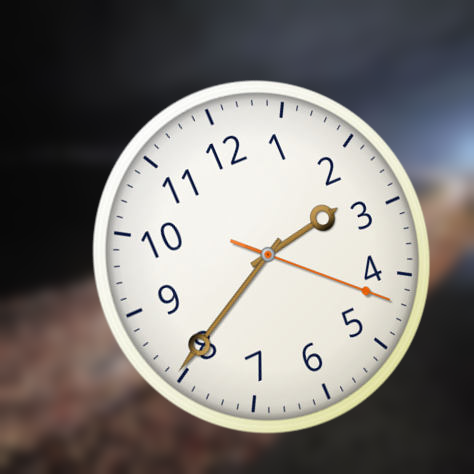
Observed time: 2:40:22
